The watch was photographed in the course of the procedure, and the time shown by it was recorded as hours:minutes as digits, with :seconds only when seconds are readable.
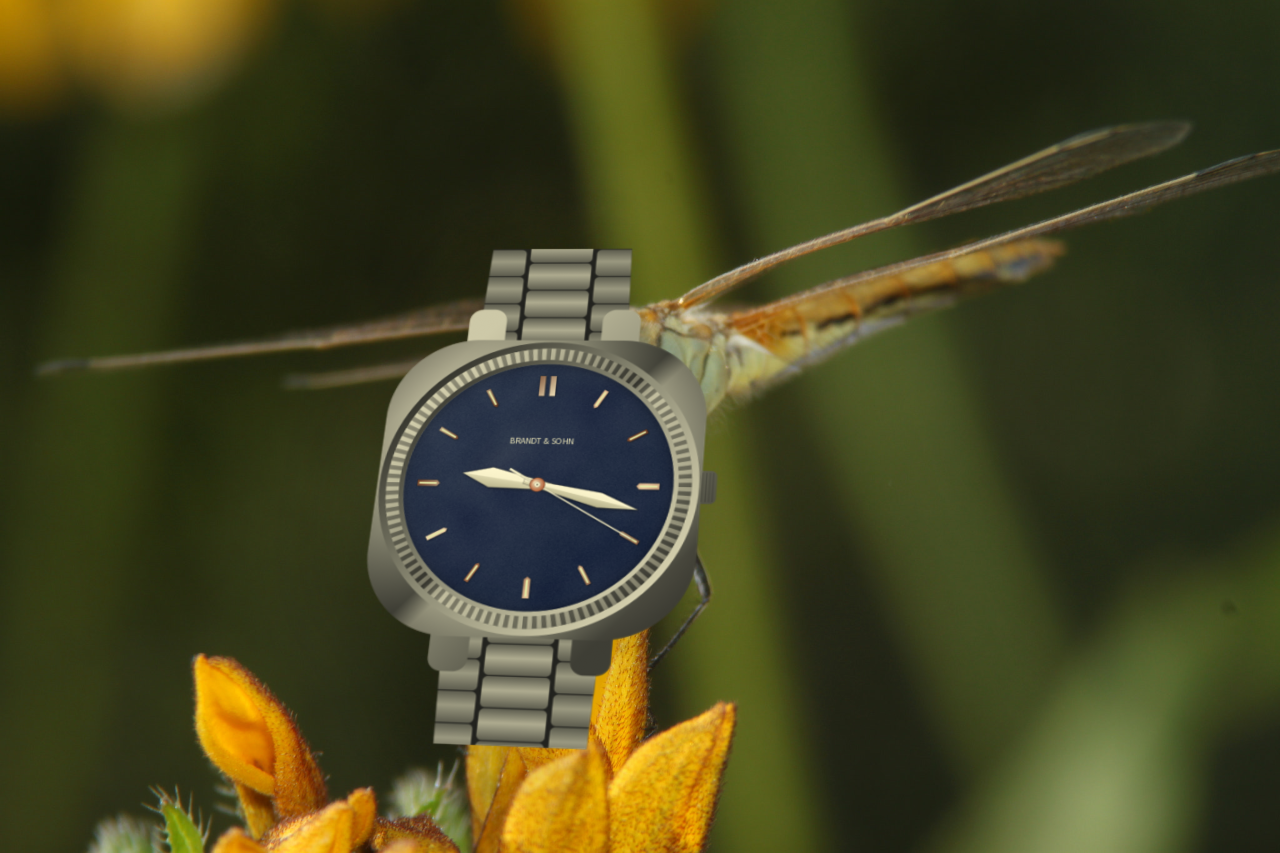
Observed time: 9:17:20
